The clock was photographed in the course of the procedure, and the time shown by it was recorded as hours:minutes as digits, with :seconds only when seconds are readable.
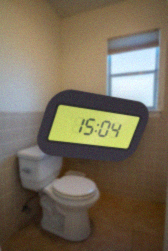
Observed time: 15:04
